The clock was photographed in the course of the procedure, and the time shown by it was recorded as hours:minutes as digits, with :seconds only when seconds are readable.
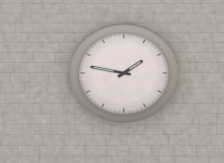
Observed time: 1:47
